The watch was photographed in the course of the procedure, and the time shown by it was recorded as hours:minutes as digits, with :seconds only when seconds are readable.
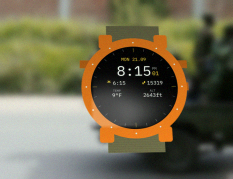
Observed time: 8:15
